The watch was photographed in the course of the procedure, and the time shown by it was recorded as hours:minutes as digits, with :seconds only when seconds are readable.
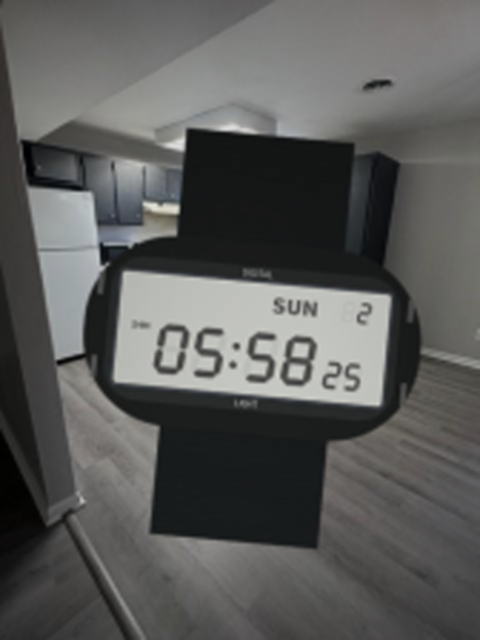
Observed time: 5:58:25
